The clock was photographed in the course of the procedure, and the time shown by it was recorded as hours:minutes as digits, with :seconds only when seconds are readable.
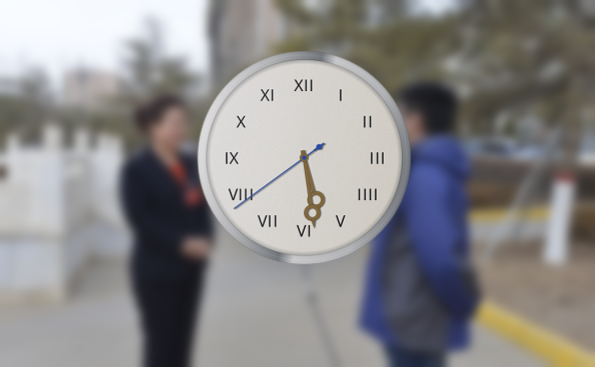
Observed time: 5:28:39
